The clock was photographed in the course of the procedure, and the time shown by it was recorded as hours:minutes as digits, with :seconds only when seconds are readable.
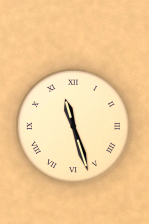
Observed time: 11:27
